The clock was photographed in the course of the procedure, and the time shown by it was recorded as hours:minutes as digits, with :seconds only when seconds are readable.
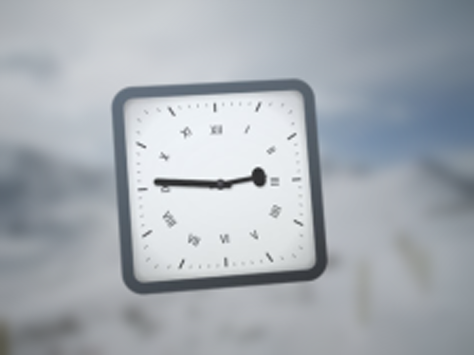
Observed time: 2:46
